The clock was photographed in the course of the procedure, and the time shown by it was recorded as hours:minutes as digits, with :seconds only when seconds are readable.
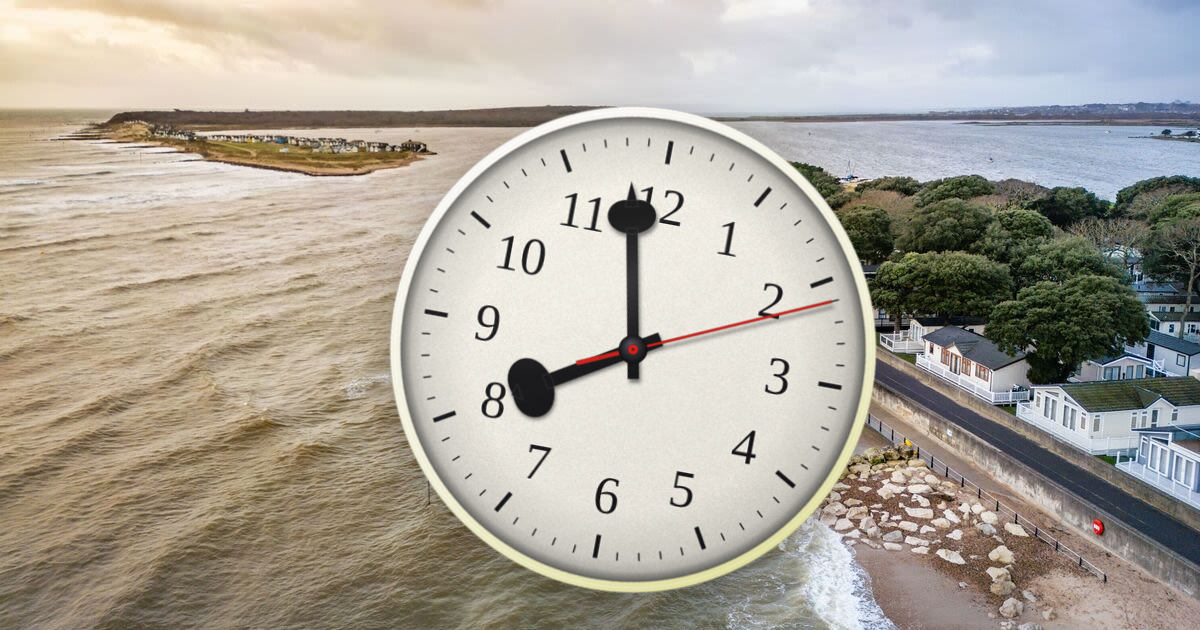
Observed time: 7:58:11
